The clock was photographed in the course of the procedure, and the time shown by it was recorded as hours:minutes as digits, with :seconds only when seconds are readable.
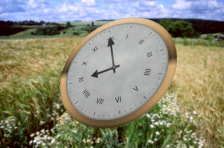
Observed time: 9:00
